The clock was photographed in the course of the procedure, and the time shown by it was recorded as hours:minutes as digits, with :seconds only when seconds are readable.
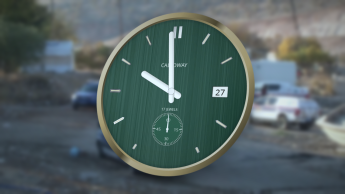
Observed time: 9:59
